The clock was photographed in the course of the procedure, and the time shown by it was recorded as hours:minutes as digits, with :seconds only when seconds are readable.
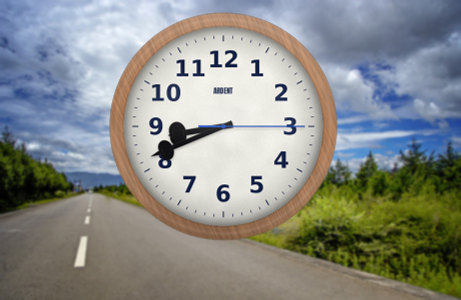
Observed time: 8:41:15
